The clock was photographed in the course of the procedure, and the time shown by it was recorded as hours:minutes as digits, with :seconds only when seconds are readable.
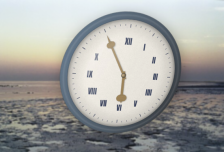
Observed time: 5:55
